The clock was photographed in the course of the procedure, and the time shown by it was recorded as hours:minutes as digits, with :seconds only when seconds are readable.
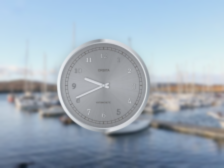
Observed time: 9:41
